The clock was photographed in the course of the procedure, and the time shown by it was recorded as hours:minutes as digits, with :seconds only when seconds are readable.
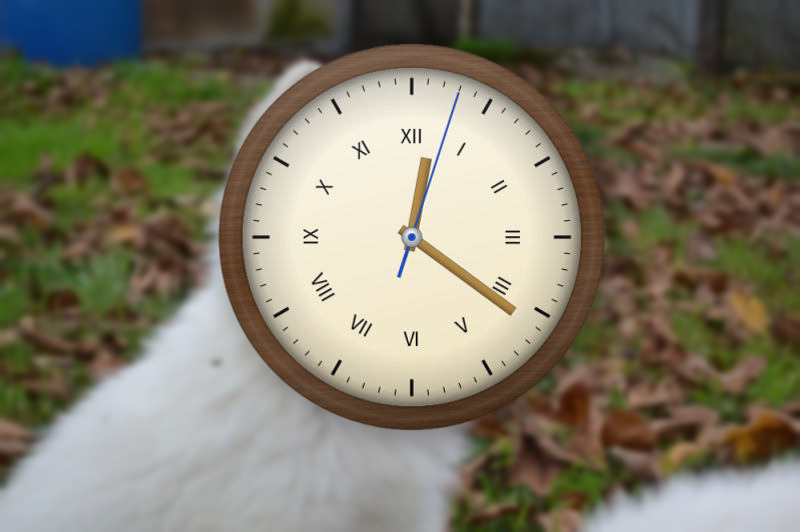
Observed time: 12:21:03
